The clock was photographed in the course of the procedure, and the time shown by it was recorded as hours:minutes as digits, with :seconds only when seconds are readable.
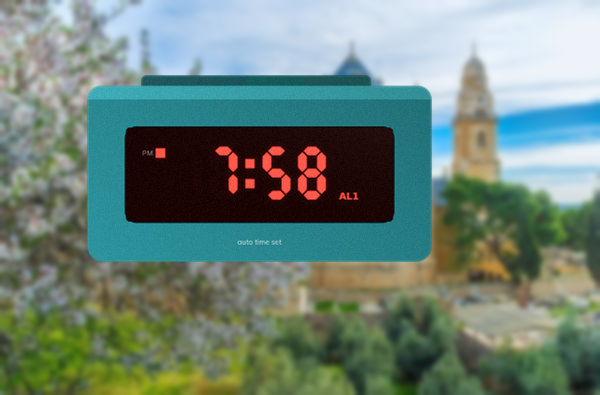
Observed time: 7:58
